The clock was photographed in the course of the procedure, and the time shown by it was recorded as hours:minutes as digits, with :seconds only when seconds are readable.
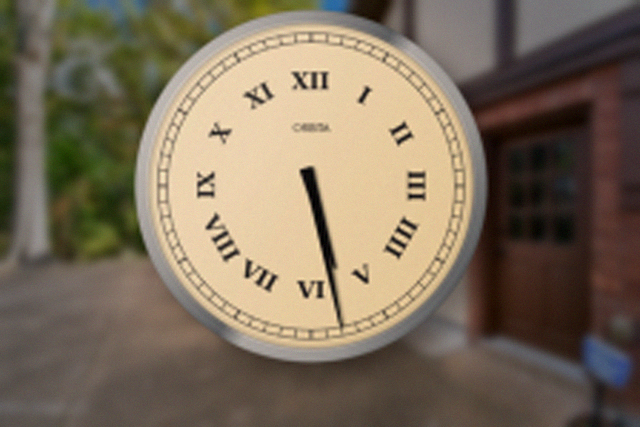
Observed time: 5:28
